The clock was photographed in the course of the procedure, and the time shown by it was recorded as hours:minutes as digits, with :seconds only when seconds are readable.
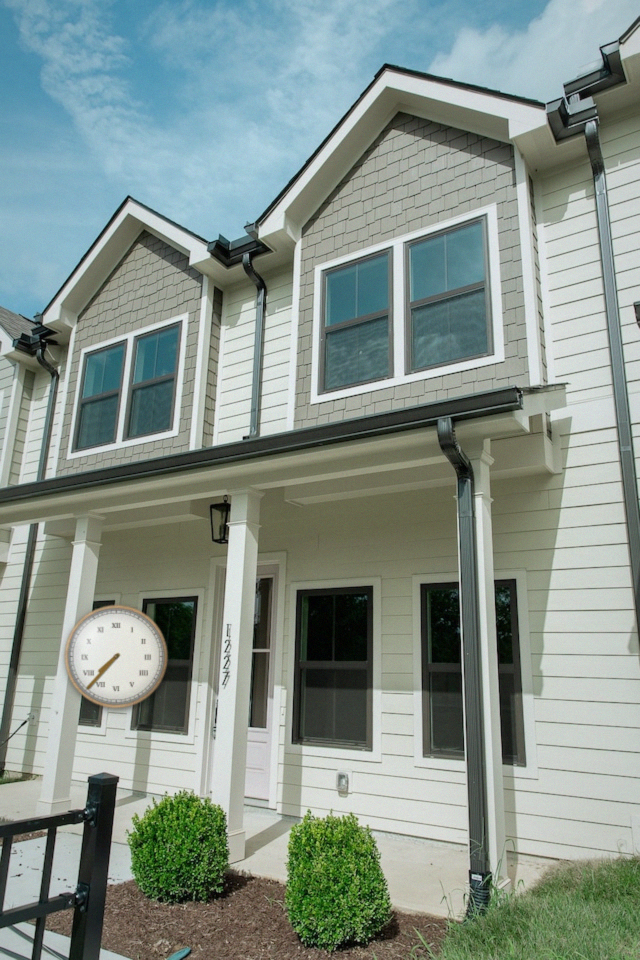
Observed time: 7:37
